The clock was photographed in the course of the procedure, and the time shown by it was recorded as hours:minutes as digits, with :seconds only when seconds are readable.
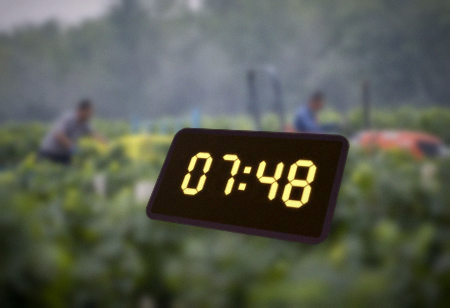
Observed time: 7:48
